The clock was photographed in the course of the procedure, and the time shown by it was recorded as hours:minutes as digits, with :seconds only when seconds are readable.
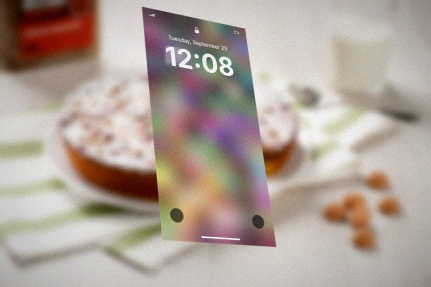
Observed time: 12:08
